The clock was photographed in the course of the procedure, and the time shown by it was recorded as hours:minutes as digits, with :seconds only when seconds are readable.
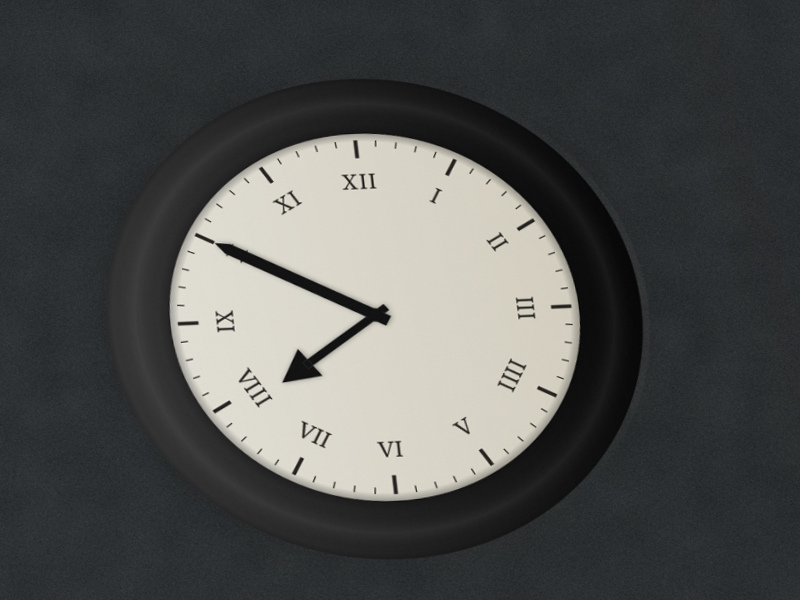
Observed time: 7:50
